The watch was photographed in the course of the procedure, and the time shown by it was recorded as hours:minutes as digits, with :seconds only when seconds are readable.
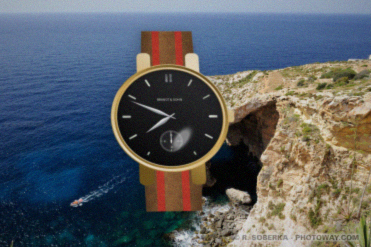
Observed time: 7:49
